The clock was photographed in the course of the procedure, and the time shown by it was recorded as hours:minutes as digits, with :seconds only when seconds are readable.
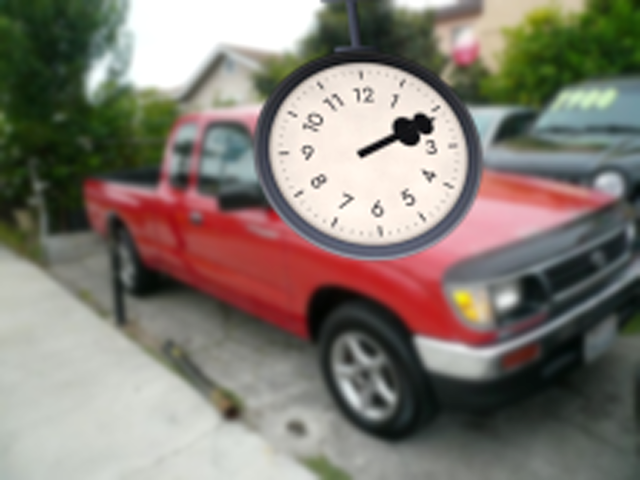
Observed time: 2:11
